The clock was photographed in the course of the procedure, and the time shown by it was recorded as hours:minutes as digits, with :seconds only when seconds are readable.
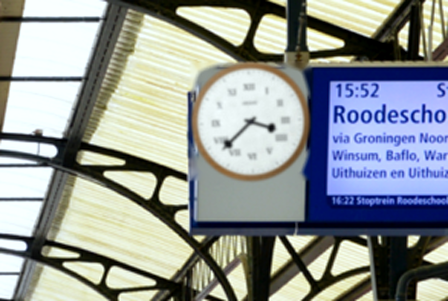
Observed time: 3:38
